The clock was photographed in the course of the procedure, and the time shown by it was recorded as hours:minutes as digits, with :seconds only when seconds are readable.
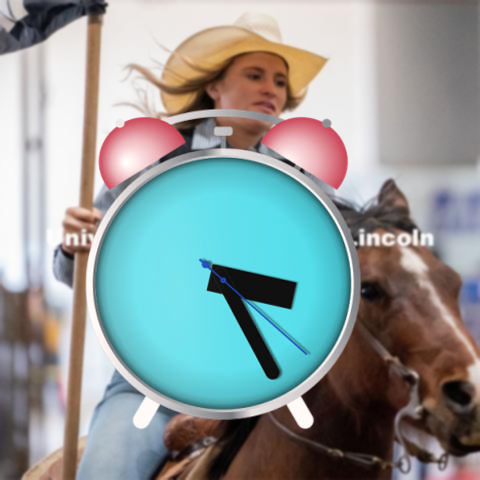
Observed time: 3:25:22
